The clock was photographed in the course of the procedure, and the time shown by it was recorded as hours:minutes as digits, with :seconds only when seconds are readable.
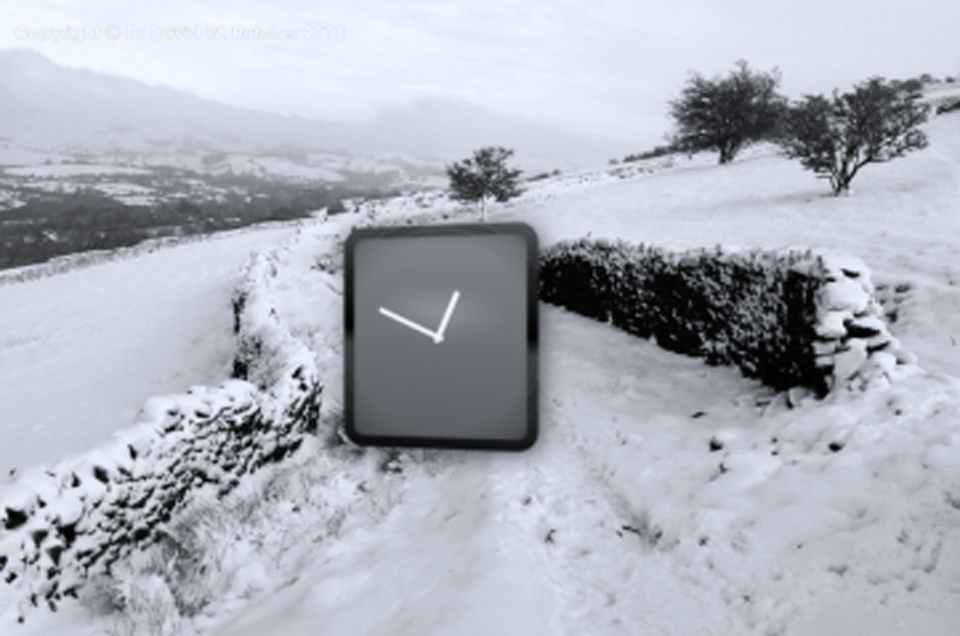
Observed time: 12:49
